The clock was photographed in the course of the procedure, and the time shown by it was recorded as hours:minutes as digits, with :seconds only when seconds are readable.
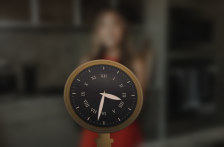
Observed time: 3:32
